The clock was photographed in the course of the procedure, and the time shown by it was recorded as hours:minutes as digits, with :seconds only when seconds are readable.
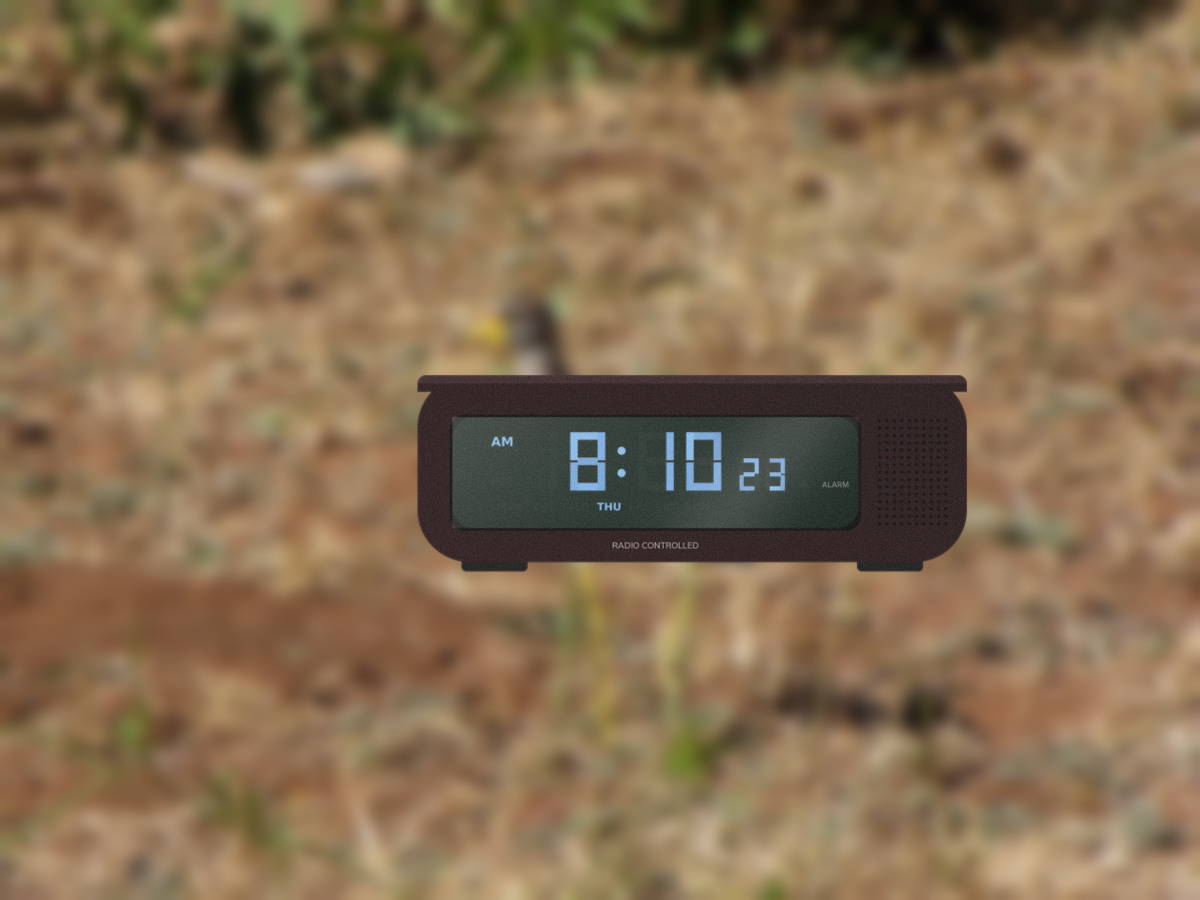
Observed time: 8:10:23
